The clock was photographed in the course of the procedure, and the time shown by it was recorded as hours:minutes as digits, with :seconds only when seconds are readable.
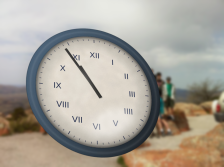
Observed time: 10:54
